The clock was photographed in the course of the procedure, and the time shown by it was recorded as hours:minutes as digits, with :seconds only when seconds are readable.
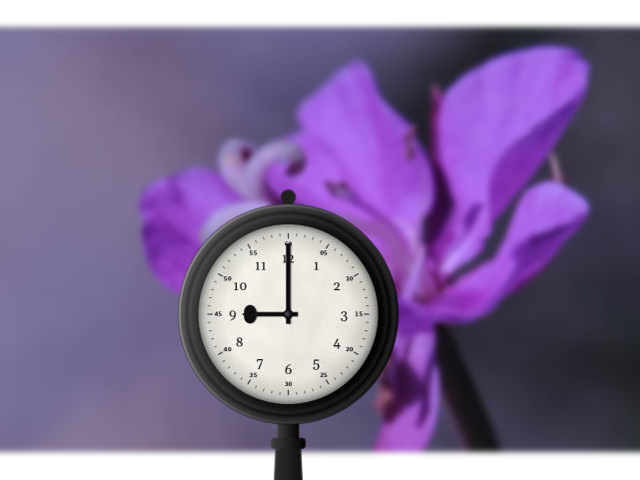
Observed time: 9:00
